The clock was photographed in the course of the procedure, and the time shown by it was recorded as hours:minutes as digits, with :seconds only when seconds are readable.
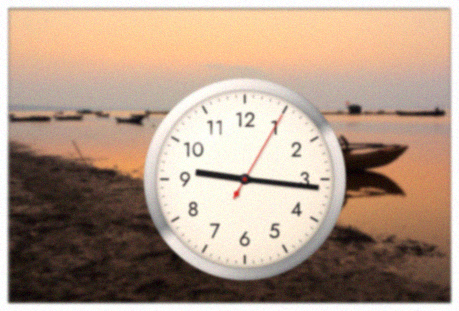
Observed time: 9:16:05
